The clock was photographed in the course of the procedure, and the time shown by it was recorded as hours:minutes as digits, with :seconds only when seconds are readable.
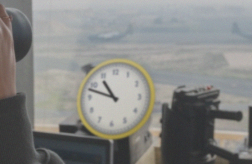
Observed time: 10:48
